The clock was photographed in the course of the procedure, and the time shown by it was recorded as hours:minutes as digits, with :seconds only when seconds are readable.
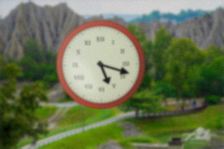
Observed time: 5:18
